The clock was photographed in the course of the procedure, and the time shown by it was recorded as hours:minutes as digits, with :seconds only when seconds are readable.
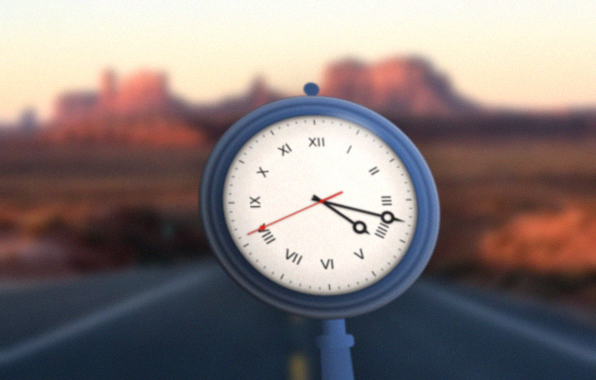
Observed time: 4:17:41
